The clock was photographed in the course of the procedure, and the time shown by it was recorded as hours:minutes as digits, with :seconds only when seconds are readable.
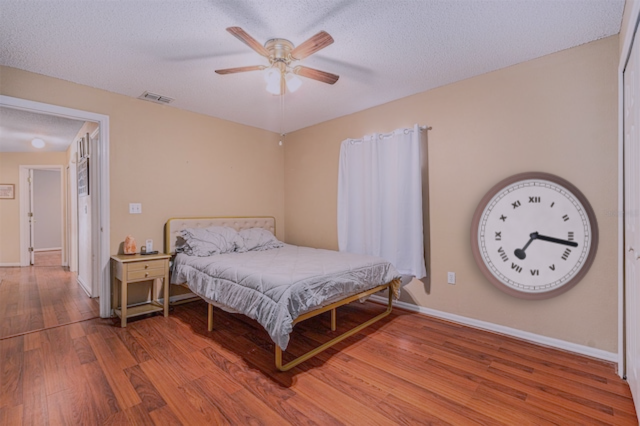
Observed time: 7:17
